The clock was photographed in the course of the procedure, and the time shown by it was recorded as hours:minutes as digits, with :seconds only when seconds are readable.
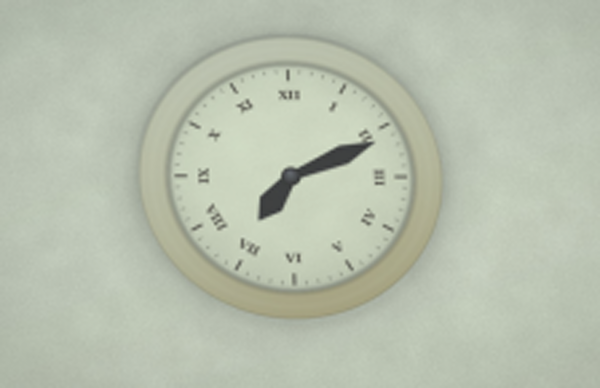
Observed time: 7:11
